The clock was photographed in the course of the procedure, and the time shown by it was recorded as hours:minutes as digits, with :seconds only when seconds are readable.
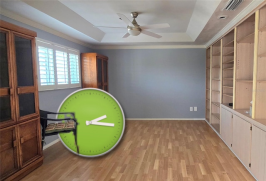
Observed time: 2:16
